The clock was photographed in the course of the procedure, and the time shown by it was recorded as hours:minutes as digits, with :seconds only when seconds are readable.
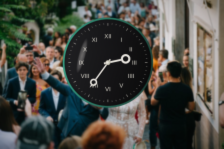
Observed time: 2:36
